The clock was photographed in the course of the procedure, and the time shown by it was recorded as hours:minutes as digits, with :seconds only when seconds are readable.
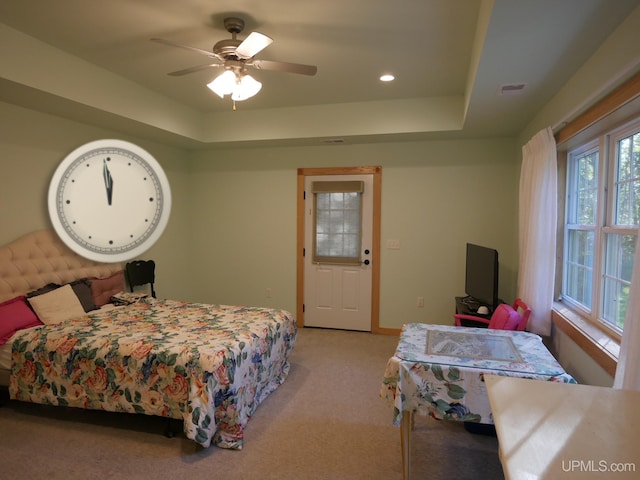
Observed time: 11:59
